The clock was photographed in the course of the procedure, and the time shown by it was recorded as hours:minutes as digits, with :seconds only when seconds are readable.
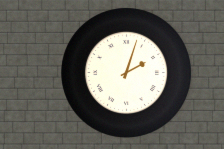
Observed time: 2:03
